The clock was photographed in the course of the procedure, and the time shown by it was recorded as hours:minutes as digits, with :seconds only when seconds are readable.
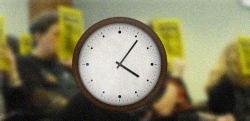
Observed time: 4:06
